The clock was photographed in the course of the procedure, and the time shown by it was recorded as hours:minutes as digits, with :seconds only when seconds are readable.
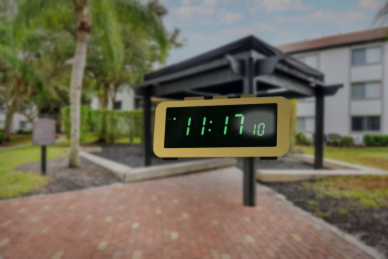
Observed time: 11:17:10
